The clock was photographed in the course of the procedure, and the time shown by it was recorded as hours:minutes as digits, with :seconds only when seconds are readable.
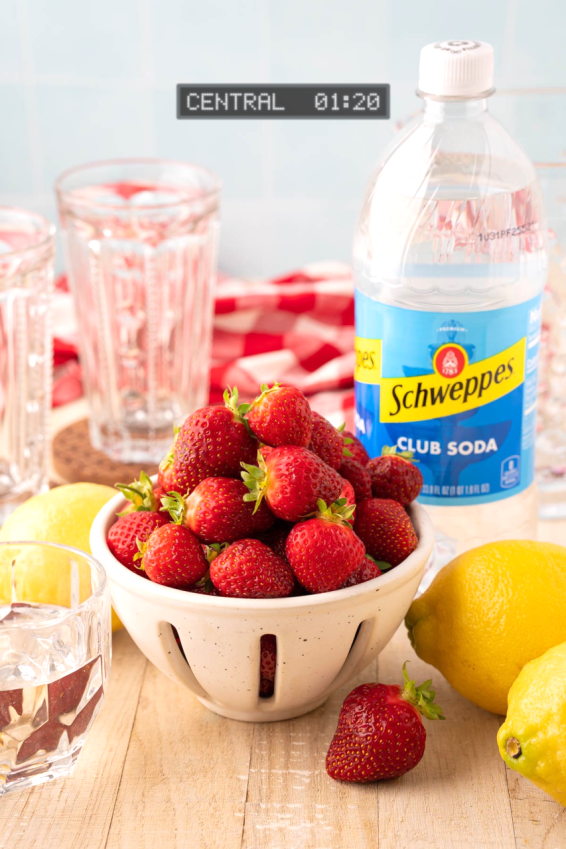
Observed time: 1:20
